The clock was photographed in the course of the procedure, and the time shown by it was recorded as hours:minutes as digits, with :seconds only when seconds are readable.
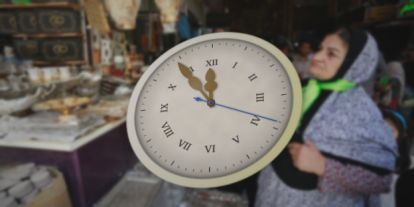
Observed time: 11:54:19
